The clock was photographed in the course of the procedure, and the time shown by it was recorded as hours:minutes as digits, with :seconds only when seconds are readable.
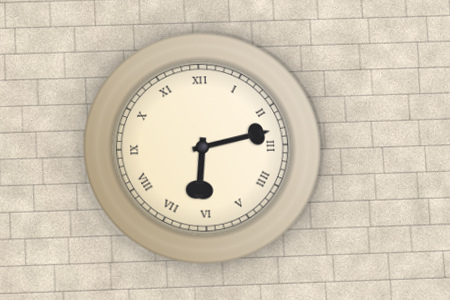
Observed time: 6:13
